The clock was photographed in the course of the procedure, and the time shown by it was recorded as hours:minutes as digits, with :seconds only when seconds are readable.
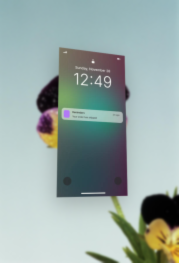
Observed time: 12:49
